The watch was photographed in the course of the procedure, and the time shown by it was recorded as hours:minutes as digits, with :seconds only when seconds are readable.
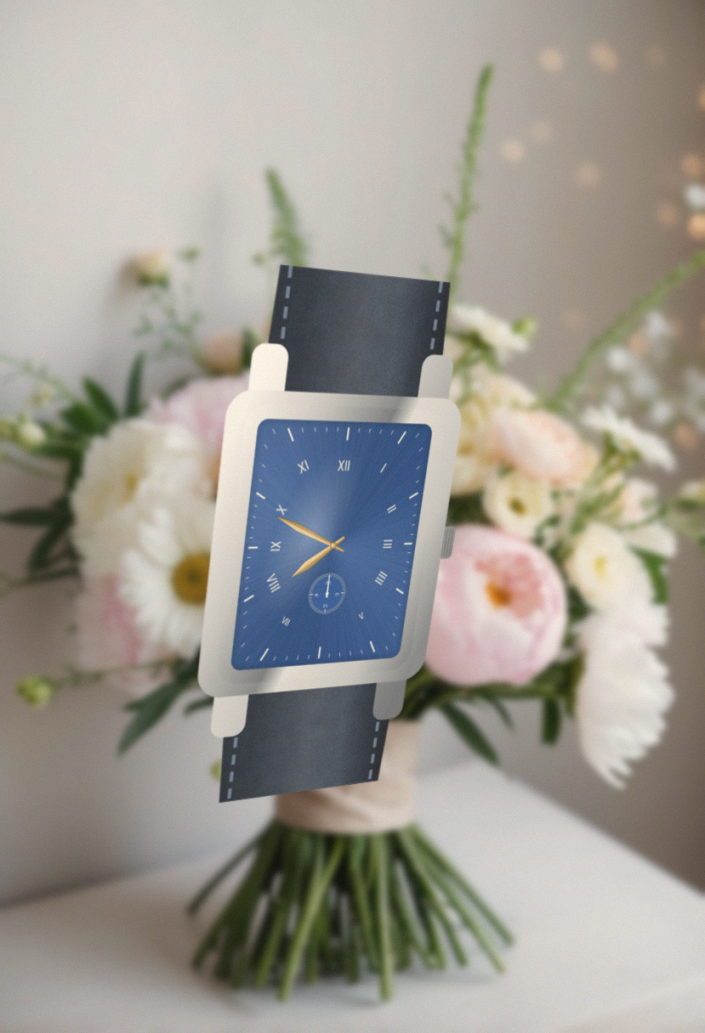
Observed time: 7:49
